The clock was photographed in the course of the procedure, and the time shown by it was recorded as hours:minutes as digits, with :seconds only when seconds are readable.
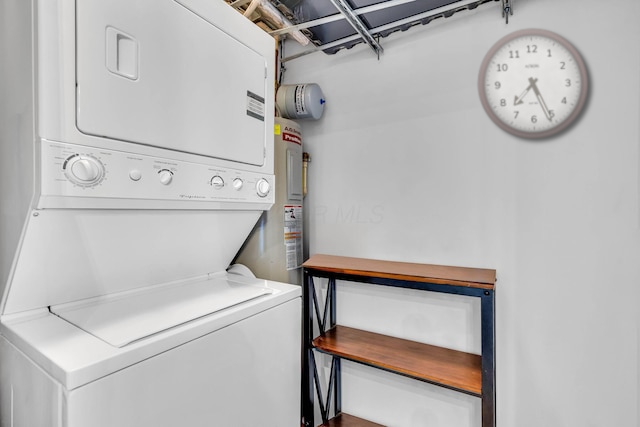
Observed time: 7:26
